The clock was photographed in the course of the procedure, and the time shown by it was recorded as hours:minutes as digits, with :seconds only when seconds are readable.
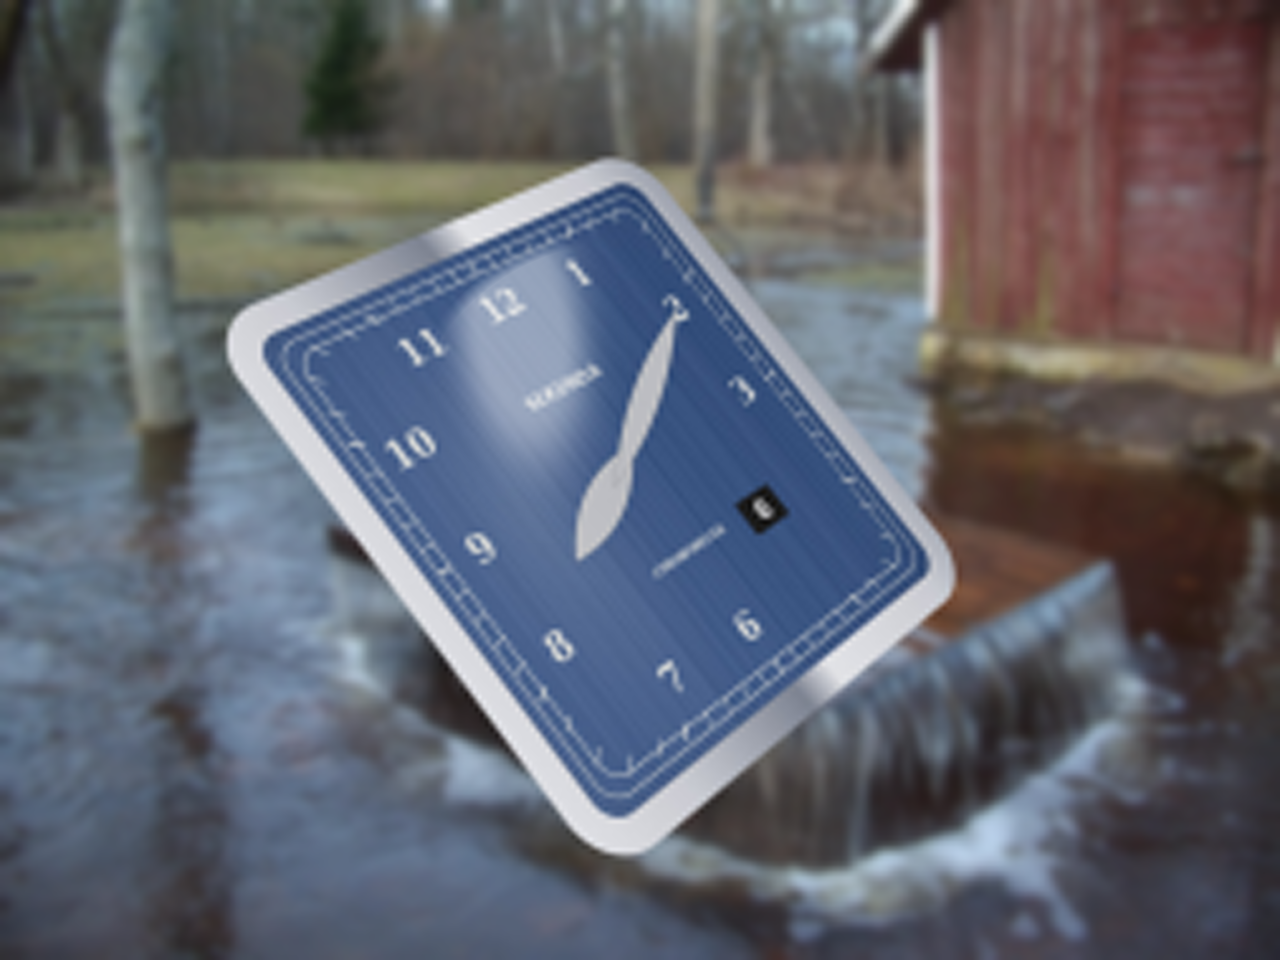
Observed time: 8:10
